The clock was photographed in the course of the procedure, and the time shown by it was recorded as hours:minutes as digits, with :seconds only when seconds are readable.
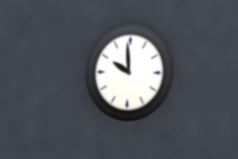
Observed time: 9:59
